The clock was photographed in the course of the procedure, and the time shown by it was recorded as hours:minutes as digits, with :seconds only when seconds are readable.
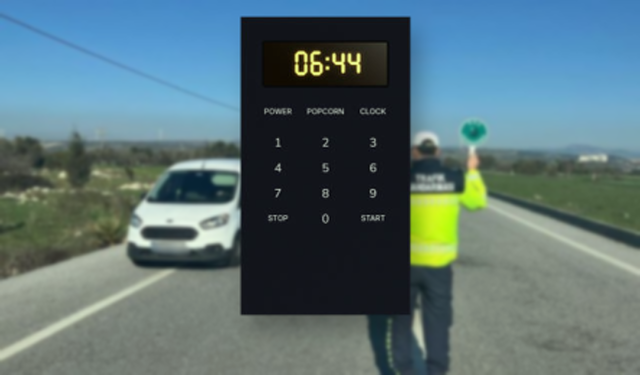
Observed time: 6:44
